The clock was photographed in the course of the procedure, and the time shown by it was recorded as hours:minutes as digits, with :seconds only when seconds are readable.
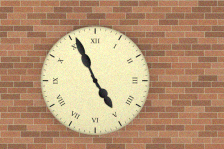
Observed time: 4:56
